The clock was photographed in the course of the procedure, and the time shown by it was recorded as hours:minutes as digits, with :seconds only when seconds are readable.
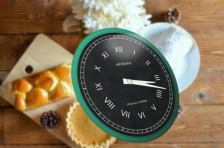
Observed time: 3:18
